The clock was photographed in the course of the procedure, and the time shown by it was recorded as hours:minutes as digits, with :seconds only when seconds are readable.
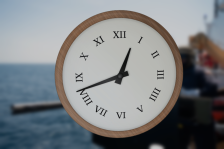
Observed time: 12:42
